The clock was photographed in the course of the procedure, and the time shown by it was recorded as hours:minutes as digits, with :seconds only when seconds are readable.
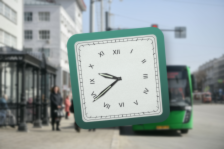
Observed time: 9:39
